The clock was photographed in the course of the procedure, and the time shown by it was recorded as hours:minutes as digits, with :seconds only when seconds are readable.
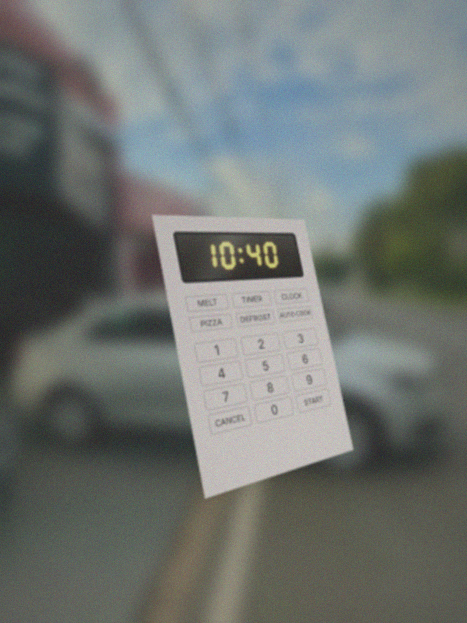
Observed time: 10:40
